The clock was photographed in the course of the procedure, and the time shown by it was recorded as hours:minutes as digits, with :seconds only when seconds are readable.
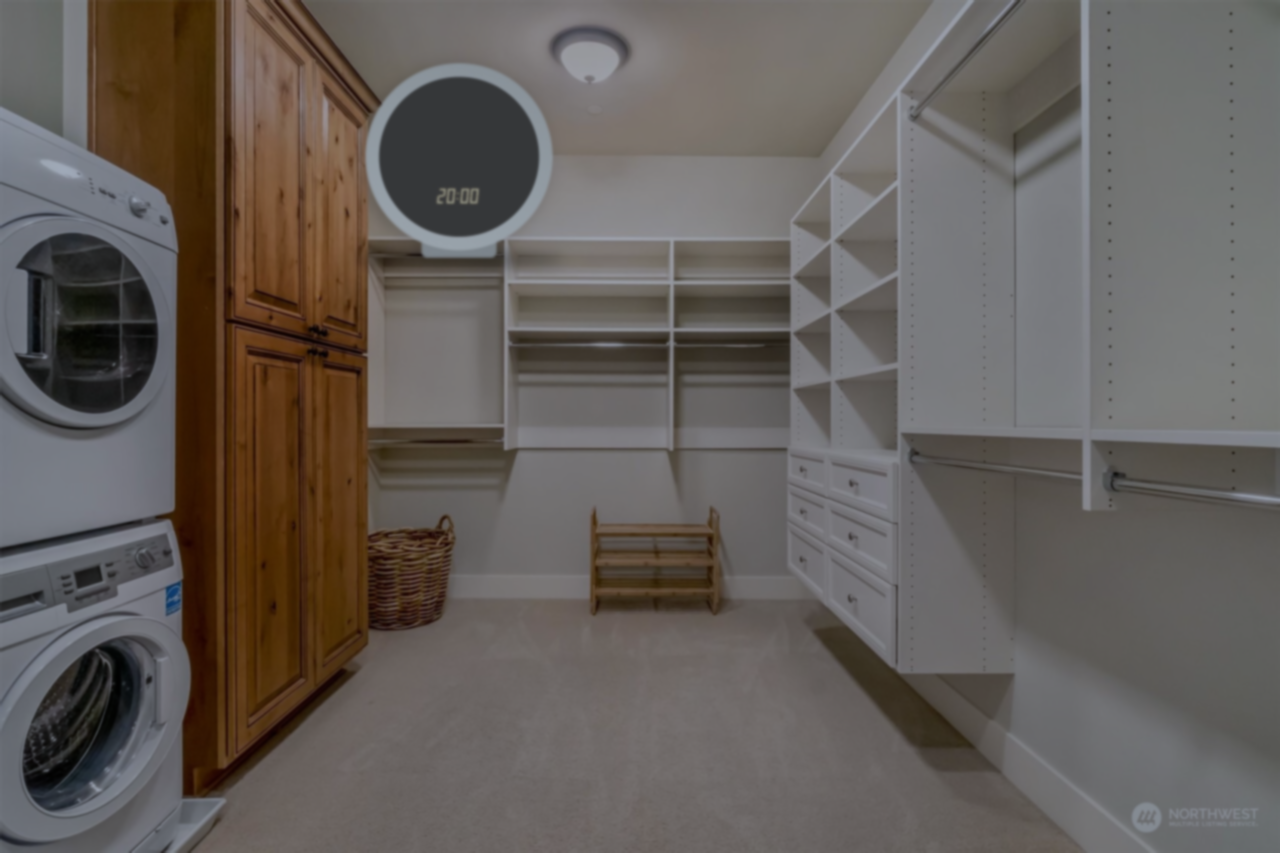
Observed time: 20:00
